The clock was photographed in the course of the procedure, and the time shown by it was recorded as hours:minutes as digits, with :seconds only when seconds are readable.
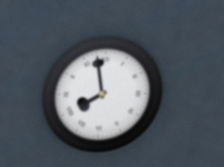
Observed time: 7:58
